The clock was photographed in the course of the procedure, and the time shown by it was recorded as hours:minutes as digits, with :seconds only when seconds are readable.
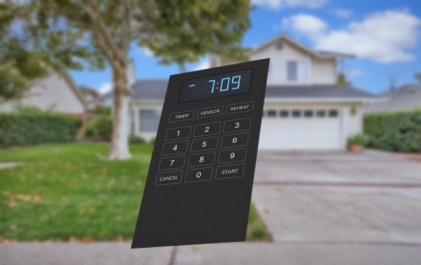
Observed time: 7:09
